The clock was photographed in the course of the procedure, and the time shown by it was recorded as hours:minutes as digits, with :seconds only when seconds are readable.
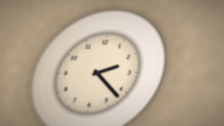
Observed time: 2:22
